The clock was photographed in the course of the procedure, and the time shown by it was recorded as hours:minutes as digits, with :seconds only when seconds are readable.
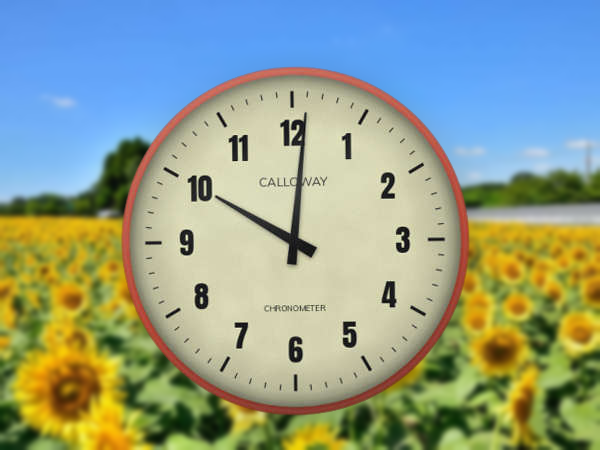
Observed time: 10:01
